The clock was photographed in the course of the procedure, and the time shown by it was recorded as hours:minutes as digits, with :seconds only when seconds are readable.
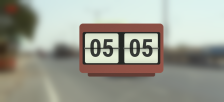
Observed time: 5:05
